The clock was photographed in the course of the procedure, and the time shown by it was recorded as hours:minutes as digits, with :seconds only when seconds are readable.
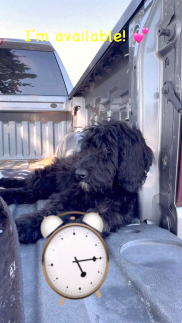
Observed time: 5:15
